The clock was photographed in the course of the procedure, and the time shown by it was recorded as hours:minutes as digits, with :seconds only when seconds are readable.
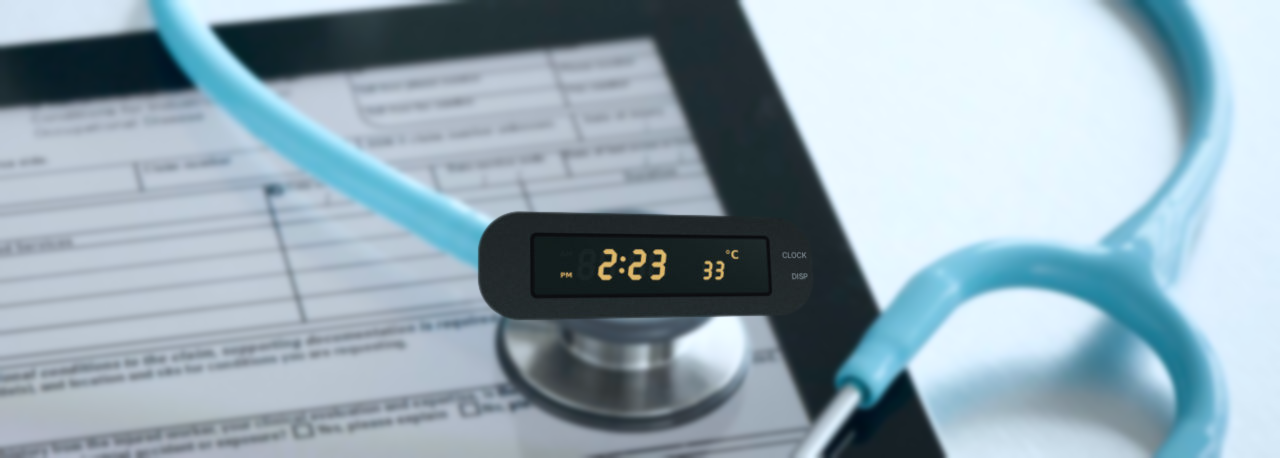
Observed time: 2:23
